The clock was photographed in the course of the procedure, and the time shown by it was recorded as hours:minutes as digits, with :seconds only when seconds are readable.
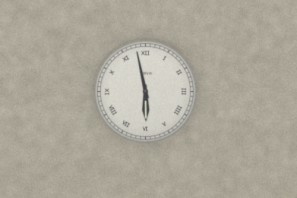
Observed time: 5:58
